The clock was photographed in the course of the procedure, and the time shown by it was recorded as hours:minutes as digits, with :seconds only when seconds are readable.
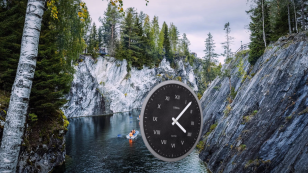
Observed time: 4:07
